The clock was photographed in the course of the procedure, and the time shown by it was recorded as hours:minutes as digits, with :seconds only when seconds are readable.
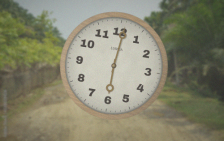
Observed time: 6:01
